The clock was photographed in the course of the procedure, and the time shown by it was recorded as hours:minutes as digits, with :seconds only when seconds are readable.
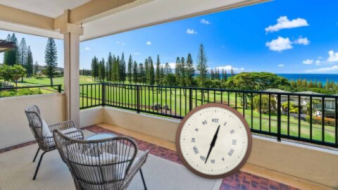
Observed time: 12:33
